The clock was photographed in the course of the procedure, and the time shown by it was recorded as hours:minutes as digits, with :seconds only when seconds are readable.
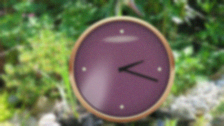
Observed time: 2:18
